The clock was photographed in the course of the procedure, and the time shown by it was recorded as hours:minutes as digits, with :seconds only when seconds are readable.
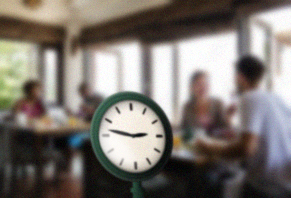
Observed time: 2:47
